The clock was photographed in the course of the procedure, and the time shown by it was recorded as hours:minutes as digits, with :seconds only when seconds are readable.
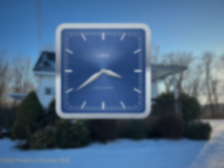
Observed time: 3:39
